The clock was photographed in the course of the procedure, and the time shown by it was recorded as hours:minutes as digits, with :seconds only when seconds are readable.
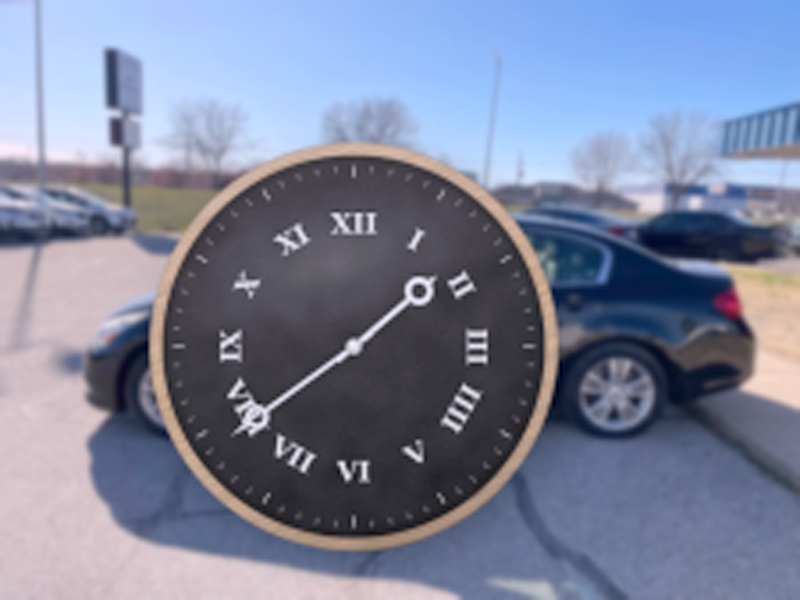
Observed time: 1:39
